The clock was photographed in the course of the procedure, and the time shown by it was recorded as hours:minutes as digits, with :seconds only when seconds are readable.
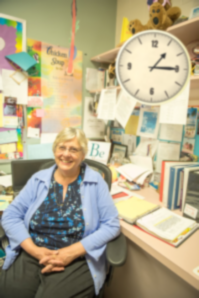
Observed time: 1:15
